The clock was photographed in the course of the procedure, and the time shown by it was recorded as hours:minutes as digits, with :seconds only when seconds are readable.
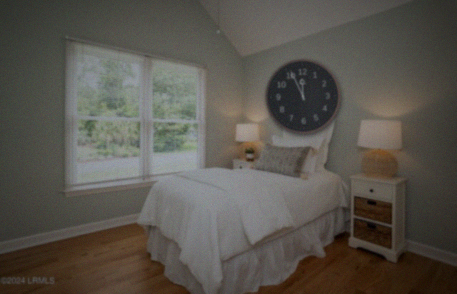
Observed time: 11:56
